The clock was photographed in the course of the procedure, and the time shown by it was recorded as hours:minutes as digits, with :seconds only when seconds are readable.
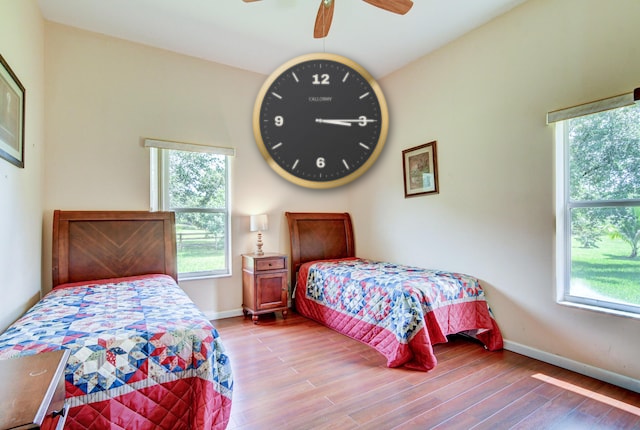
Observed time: 3:15
